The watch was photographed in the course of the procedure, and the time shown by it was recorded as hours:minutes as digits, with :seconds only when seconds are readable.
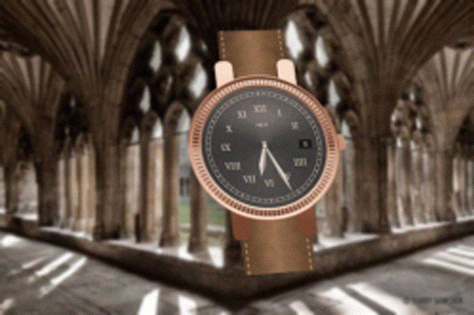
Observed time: 6:26
